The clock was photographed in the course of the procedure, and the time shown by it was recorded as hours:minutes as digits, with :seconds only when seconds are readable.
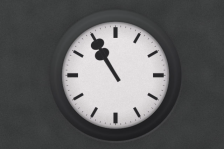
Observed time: 10:55
